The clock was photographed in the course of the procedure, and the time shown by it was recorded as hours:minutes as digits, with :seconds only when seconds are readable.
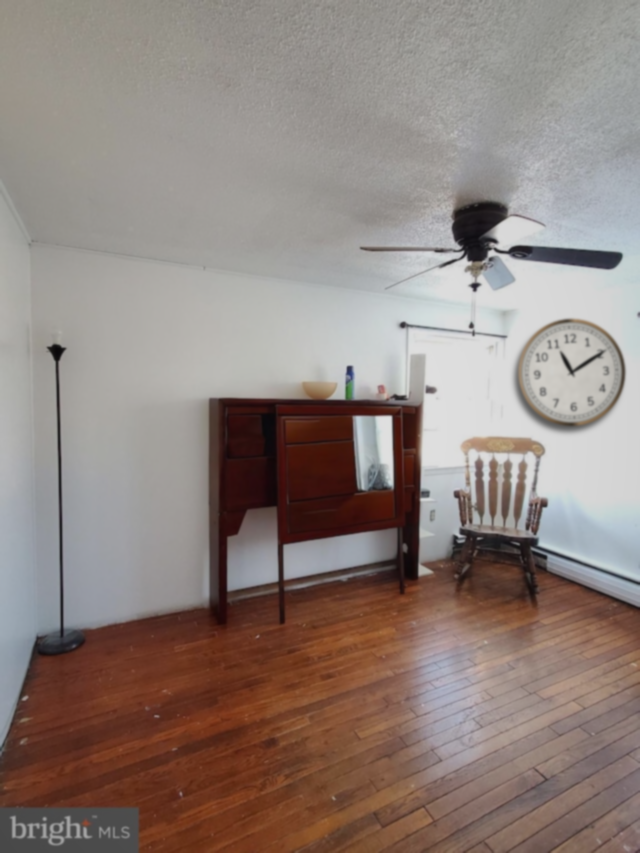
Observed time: 11:10
